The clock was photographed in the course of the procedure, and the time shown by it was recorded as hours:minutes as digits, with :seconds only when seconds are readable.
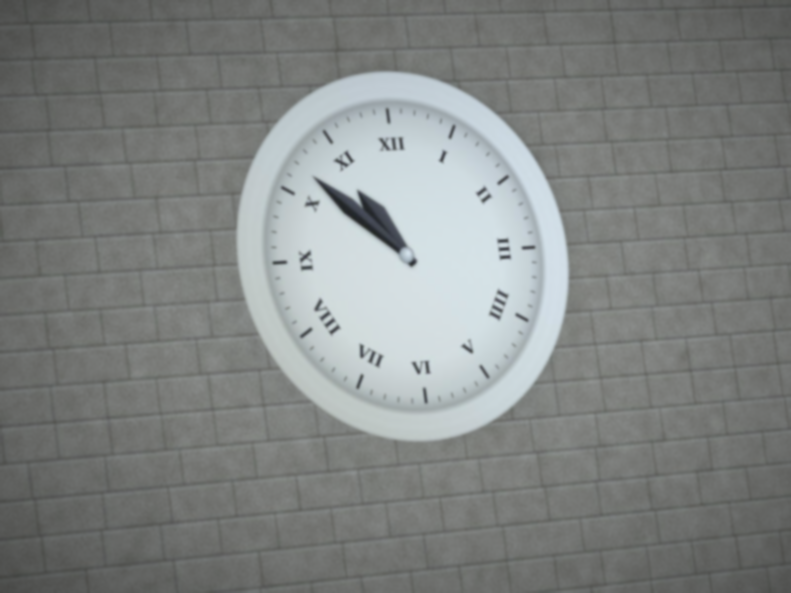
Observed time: 10:52
